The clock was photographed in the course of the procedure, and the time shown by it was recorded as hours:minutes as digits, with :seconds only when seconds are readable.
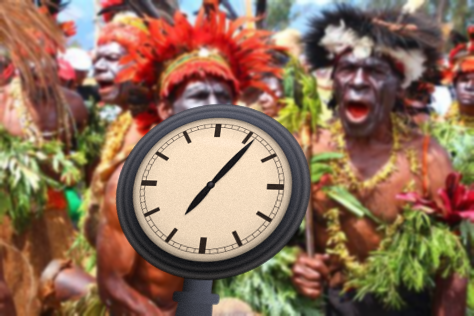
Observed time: 7:06
